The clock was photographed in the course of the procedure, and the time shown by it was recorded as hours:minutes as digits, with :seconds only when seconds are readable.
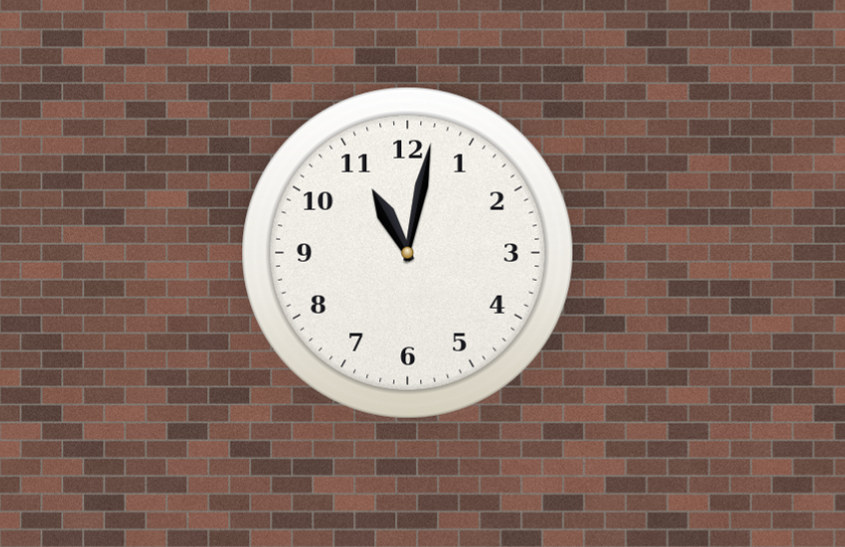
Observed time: 11:02
